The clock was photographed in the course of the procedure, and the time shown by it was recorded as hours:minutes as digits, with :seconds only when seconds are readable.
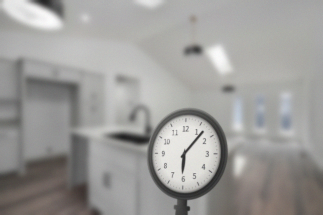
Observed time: 6:07
